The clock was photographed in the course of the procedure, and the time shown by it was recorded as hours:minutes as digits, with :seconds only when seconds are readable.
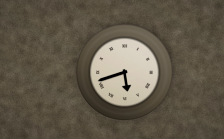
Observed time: 5:42
